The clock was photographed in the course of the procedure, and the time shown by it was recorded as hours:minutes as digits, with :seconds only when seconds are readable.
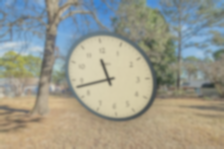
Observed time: 11:43
